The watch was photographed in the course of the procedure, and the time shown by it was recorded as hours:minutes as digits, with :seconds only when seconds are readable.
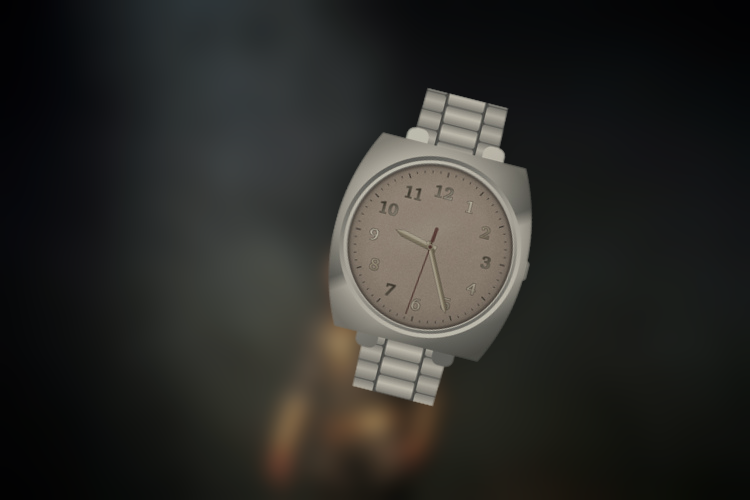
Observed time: 9:25:31
